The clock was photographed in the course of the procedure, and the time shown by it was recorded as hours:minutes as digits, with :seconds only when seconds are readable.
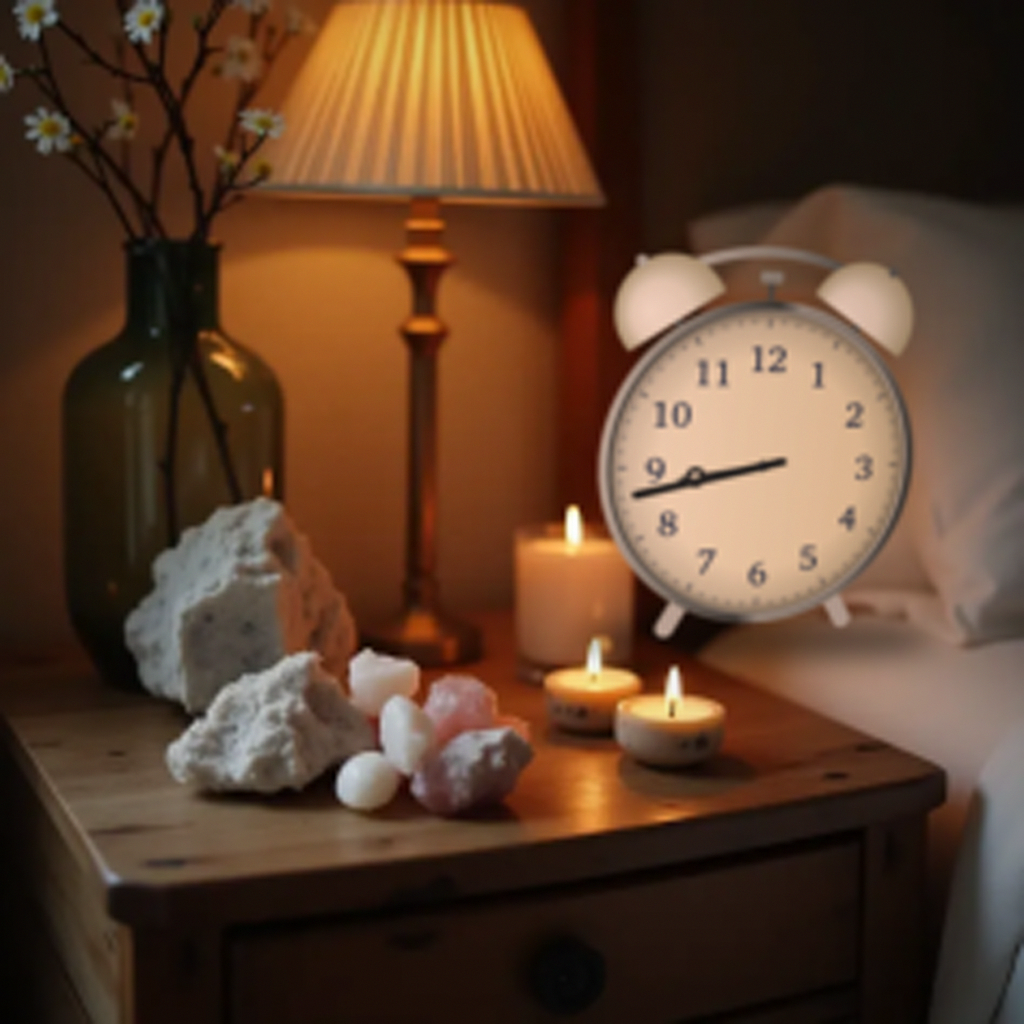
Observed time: 8:43
